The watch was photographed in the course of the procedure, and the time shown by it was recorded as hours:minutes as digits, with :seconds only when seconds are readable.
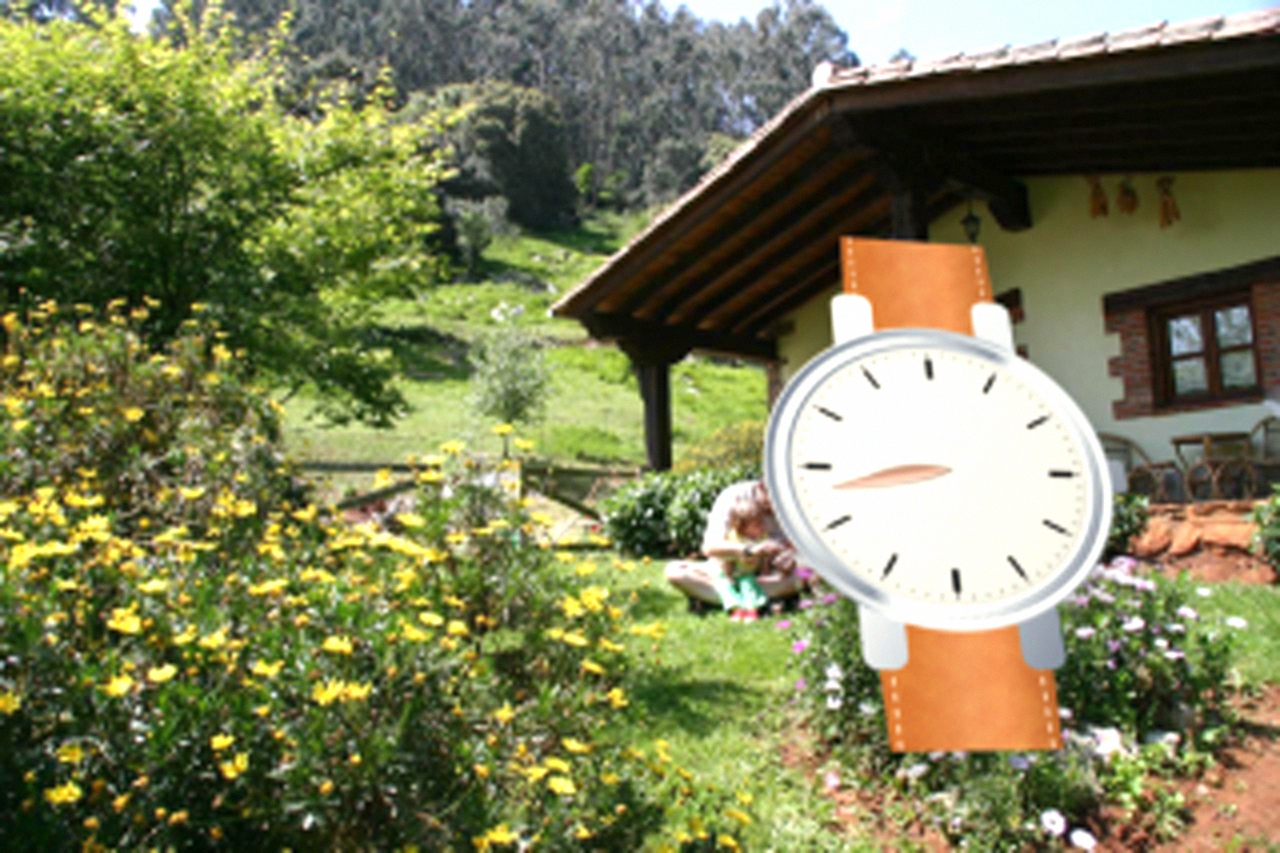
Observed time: 8:43
